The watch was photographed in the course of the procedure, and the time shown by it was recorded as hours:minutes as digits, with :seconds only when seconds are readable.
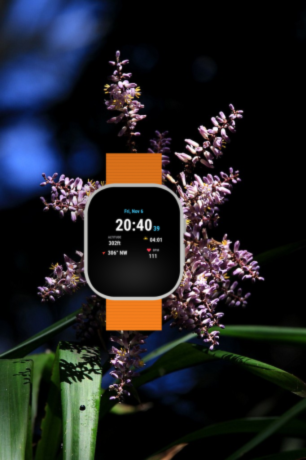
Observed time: 20:40
